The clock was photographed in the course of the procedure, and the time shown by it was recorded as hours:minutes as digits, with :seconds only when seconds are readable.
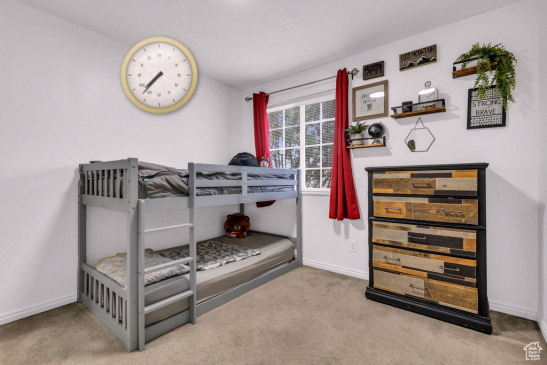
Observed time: 7:37
